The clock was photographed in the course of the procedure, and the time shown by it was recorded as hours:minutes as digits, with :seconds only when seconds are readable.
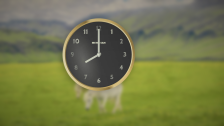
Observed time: 8:00
